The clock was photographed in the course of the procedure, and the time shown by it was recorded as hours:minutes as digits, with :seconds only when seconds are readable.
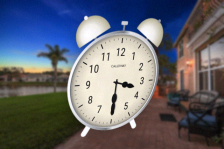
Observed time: 3:30
